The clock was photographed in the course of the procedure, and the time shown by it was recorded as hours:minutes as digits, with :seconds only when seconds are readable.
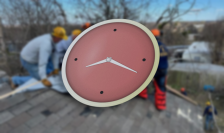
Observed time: 8:19
